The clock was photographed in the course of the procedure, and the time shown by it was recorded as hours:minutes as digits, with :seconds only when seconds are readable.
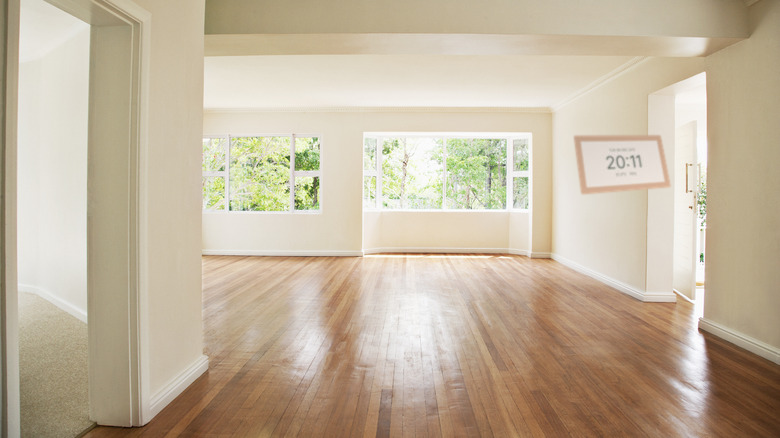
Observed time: 20:11
